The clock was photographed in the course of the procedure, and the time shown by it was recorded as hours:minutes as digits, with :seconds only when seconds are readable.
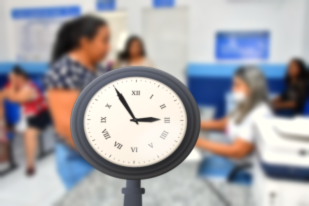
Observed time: 2:55
